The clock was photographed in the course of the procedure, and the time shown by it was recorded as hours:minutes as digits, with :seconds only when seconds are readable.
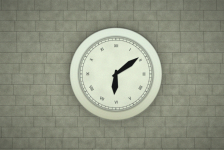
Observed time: 6:09
